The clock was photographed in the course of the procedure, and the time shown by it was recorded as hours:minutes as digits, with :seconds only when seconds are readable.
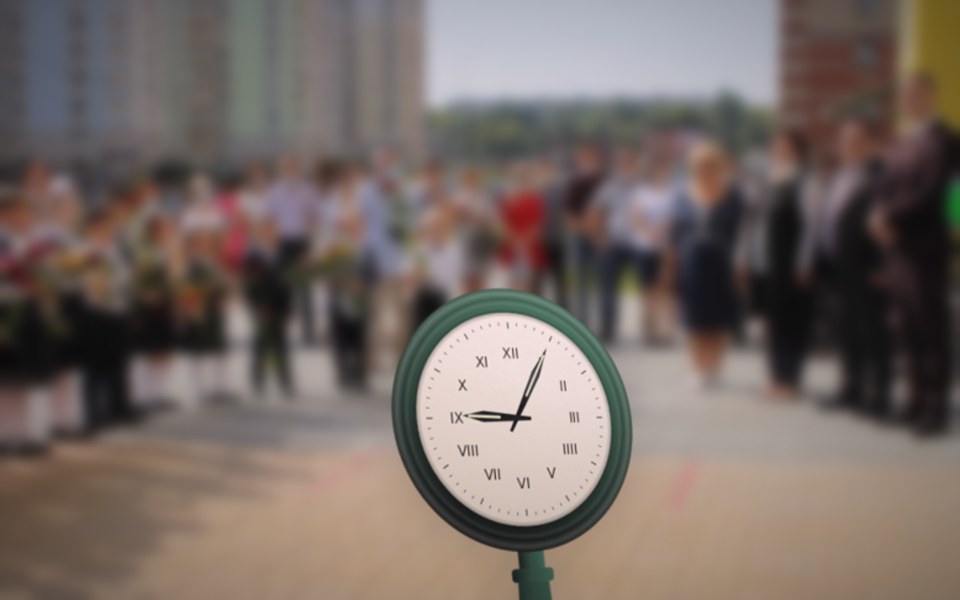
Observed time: 9:05
